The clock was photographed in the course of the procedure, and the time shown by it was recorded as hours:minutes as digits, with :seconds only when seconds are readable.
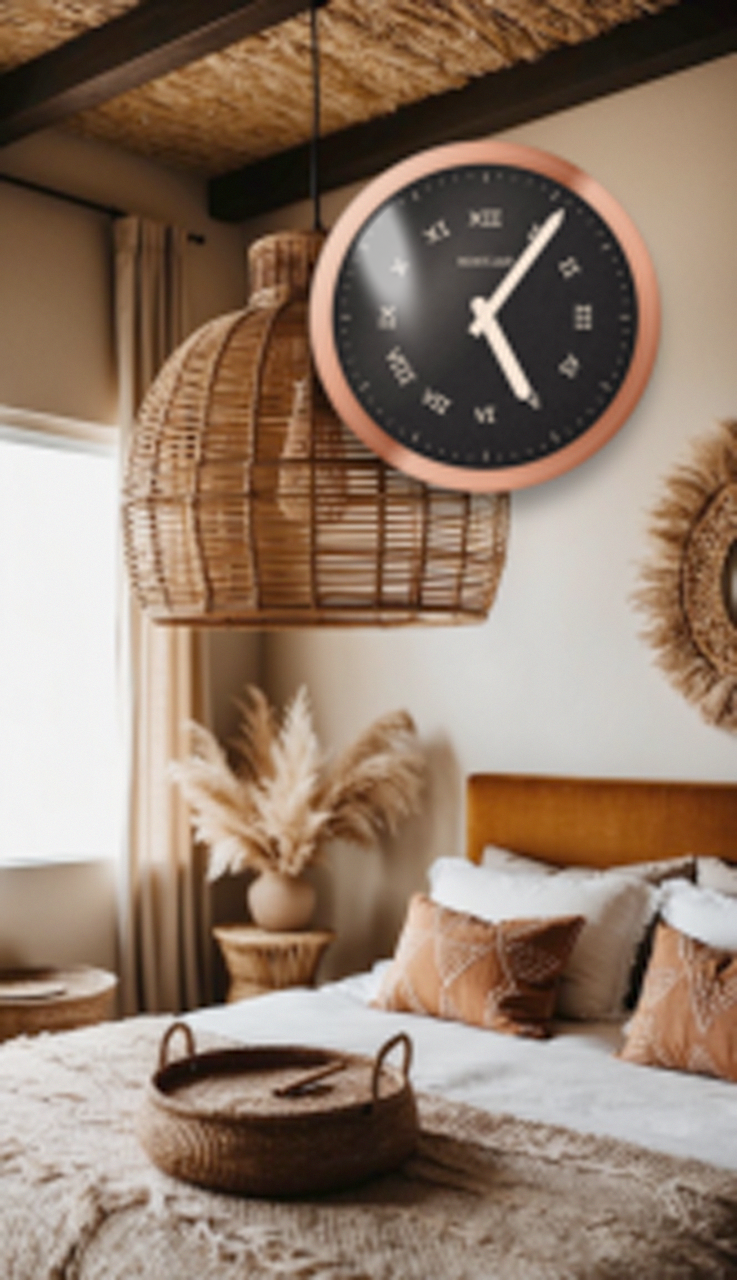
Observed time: 5:06
